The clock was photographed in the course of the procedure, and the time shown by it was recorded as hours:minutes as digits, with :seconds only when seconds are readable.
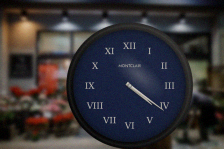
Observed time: 4:21
